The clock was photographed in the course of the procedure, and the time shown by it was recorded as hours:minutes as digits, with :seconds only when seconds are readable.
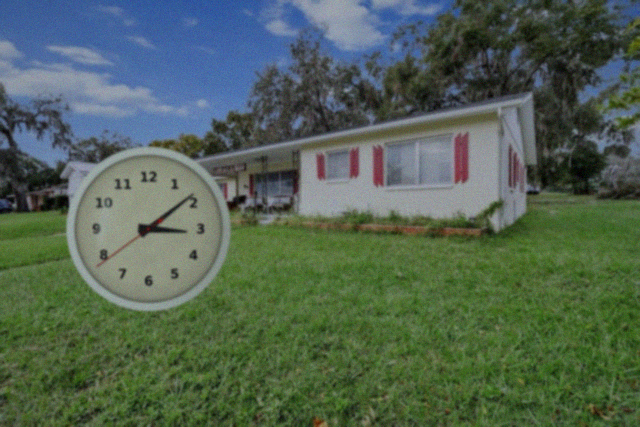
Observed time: 3:08:39
